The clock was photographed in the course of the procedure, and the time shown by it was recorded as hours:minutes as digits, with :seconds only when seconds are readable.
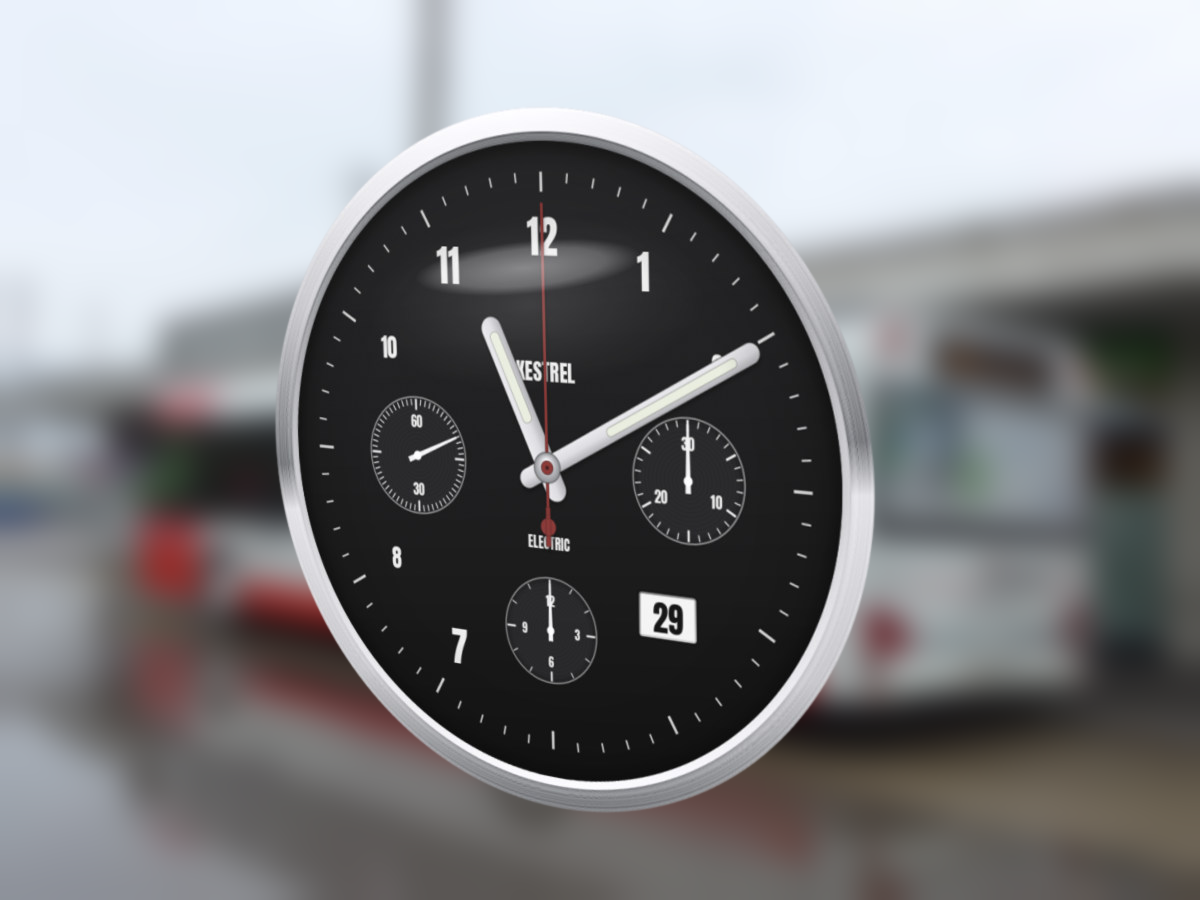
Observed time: 11:10:11
